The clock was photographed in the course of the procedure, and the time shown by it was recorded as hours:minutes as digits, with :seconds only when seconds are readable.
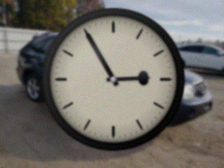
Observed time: 2:55
